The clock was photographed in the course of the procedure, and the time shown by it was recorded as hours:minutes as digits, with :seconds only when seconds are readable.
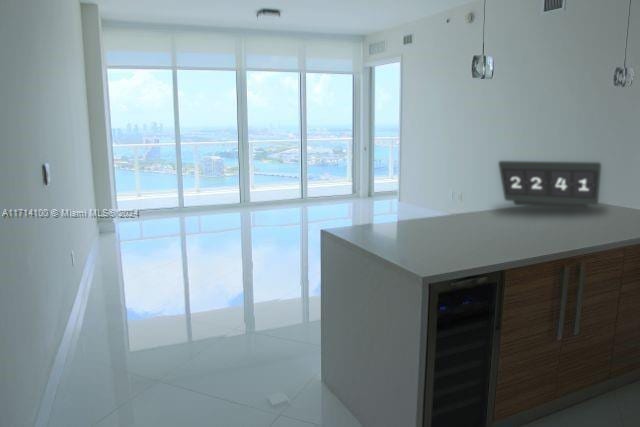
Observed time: 22:41
